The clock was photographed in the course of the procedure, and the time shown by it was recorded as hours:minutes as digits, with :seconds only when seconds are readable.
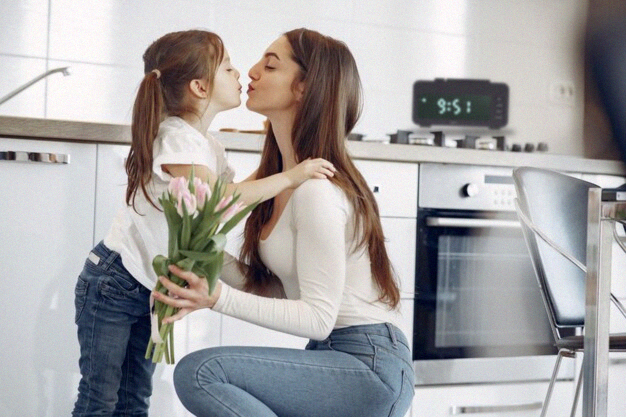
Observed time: 9:51
